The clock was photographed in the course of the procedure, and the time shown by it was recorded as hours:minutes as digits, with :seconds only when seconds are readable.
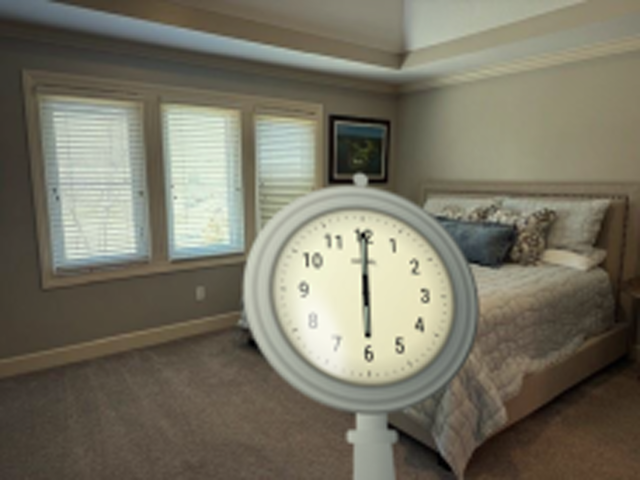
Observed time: 6:00
